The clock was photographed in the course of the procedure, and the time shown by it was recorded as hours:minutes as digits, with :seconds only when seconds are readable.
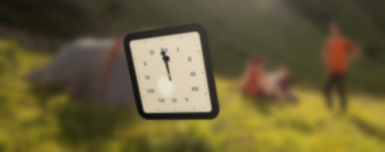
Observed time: 11:59
